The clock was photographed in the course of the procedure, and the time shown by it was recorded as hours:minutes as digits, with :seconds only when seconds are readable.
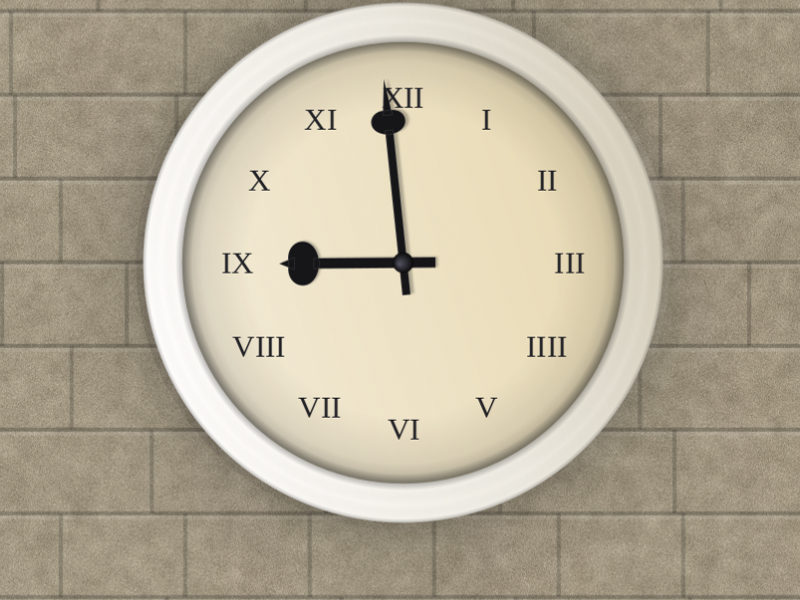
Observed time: 8:59
